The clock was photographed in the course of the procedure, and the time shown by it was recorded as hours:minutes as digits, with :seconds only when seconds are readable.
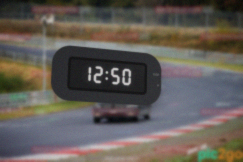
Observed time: 12:50
